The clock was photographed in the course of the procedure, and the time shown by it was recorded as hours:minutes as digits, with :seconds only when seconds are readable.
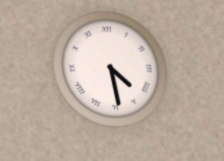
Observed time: 4:29
